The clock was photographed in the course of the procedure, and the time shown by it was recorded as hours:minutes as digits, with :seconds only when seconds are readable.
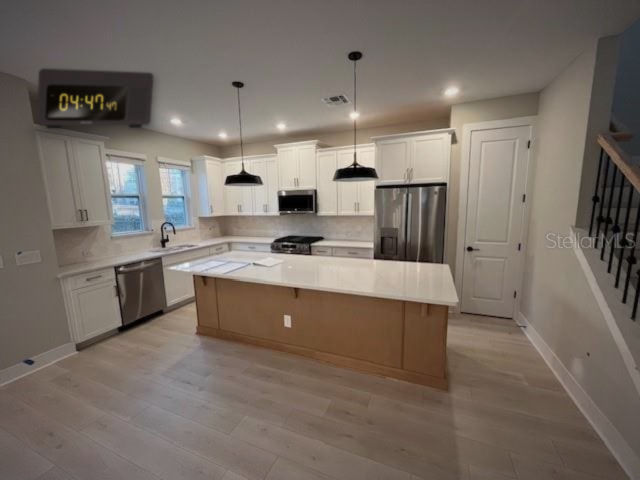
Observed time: 4:47
